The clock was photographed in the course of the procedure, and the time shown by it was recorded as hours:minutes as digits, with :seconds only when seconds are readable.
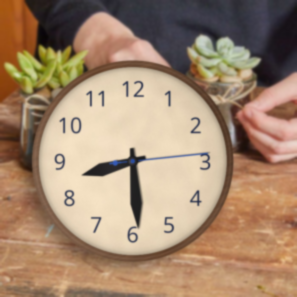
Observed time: 8:29:14
